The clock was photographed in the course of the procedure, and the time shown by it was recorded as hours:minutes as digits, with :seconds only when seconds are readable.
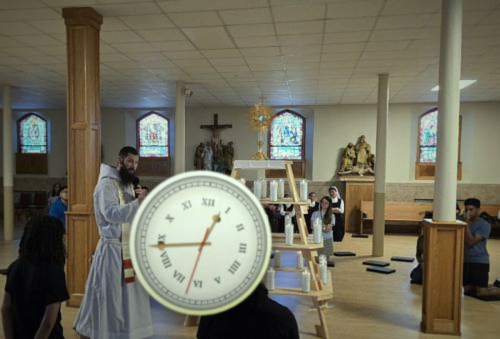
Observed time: 12:43:32
